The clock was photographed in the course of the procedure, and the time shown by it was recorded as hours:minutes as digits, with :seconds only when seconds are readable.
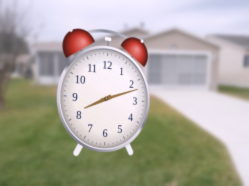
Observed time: 8:12
